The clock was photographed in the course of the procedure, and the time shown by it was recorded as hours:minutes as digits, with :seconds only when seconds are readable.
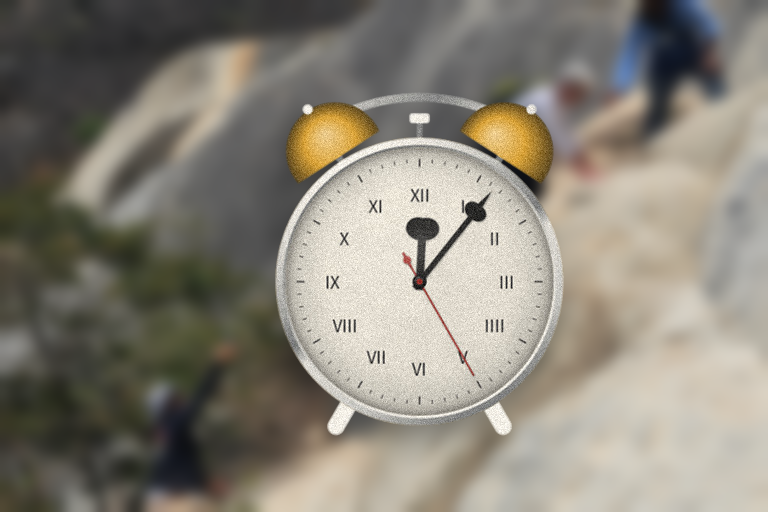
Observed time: 12:06:25
